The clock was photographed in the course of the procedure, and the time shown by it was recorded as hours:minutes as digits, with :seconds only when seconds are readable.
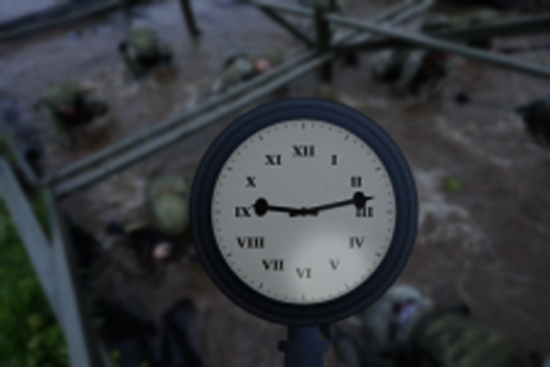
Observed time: 9:13
